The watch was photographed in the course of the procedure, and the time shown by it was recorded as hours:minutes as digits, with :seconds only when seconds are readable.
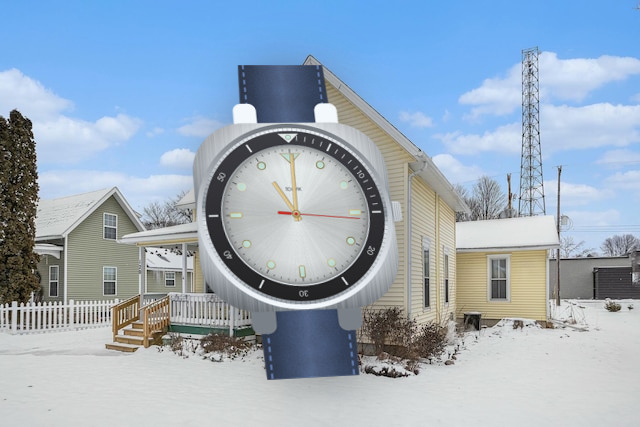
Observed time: 11:00:16
